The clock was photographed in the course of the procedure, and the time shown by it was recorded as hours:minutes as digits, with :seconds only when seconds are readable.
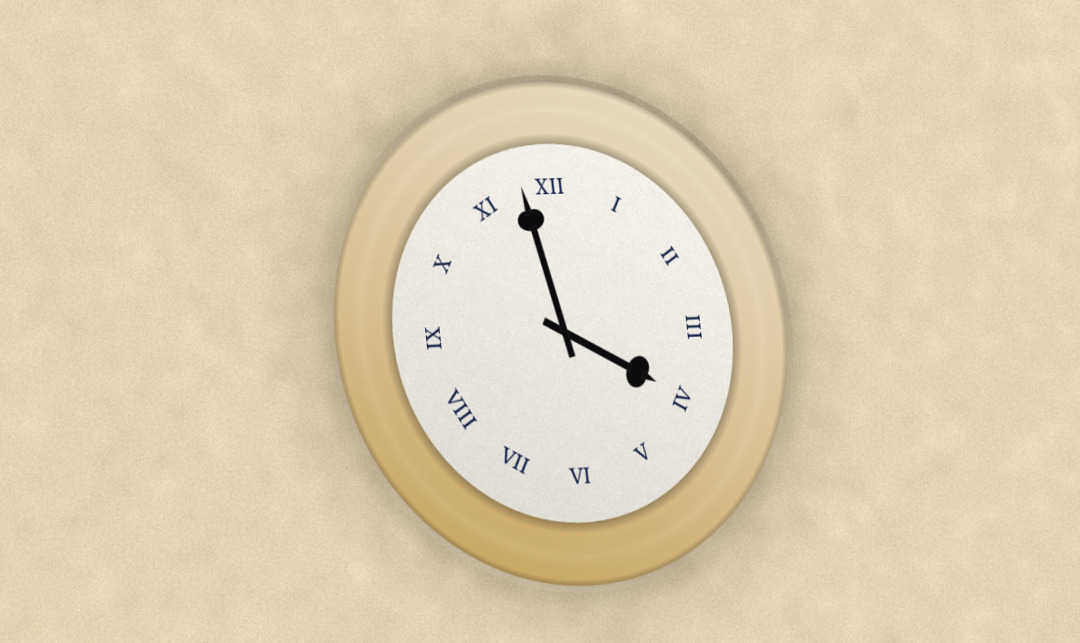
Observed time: 3:58
